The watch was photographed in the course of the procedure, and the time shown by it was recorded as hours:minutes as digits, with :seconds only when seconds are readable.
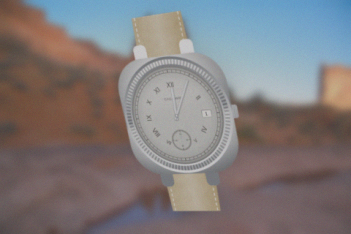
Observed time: 12:05
